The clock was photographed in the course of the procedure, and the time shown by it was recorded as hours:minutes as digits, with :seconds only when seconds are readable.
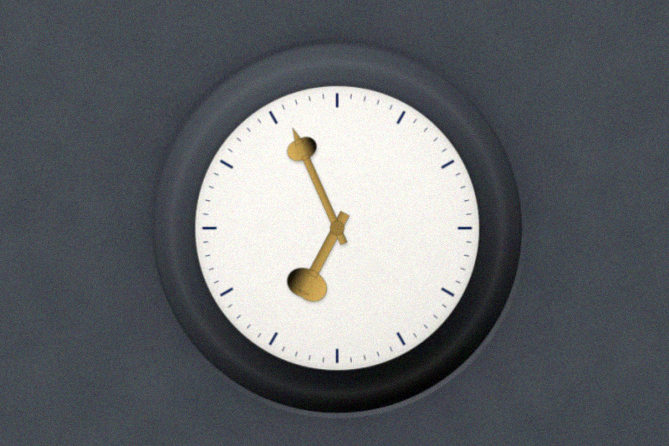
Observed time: 6:56
